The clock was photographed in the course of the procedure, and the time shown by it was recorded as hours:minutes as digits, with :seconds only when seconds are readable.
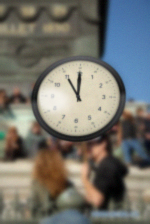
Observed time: 11:00
